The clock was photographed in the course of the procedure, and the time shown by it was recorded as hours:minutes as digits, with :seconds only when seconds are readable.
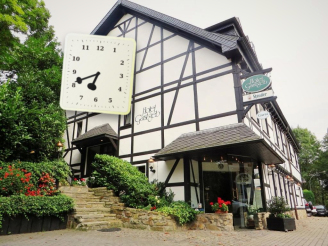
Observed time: 6:41
